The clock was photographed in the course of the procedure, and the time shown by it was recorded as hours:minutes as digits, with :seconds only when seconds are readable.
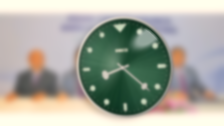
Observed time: 8:22
